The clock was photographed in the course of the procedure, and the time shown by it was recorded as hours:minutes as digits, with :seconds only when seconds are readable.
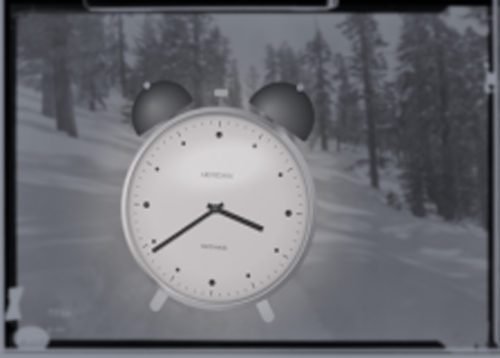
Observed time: 3:39
